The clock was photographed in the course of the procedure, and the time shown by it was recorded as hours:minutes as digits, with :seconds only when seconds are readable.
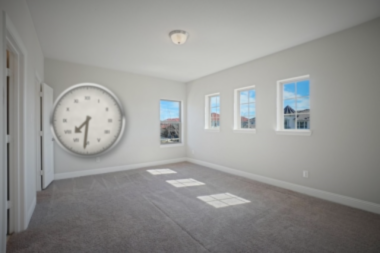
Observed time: 7:31
